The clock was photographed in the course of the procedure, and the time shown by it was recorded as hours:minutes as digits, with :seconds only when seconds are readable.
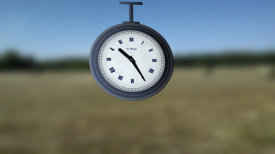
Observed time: 10:25
